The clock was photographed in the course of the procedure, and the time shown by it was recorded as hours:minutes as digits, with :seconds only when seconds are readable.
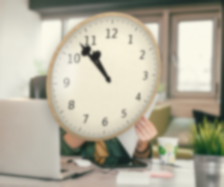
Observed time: 10:53
